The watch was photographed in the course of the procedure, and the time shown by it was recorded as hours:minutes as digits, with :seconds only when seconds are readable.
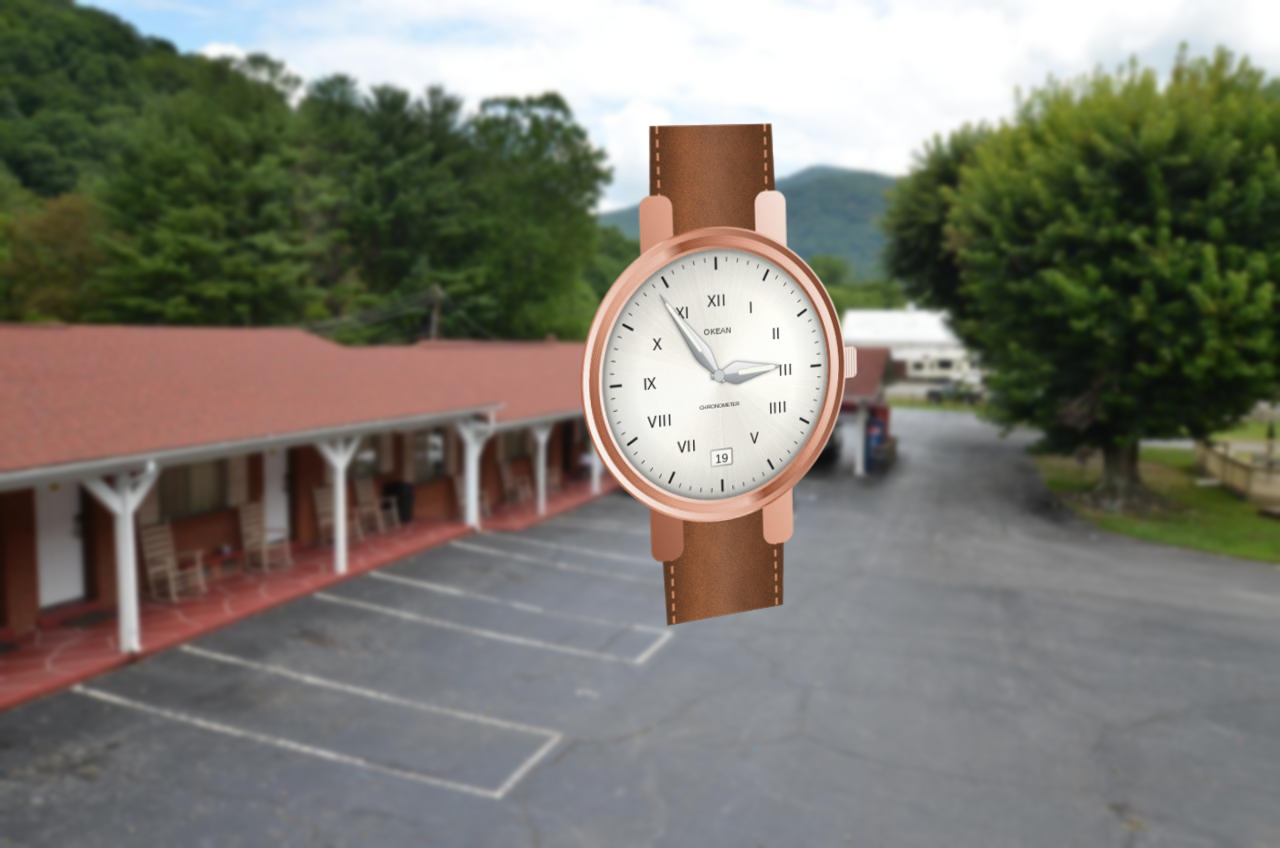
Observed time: 2:54
